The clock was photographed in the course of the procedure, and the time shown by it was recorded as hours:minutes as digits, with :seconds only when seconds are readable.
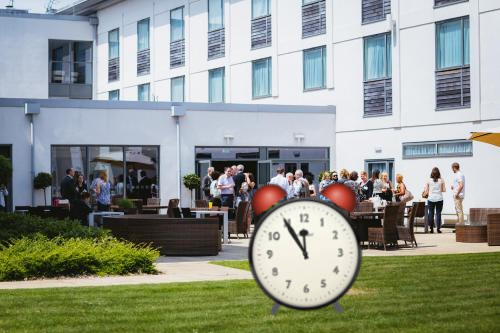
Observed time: 11:55
